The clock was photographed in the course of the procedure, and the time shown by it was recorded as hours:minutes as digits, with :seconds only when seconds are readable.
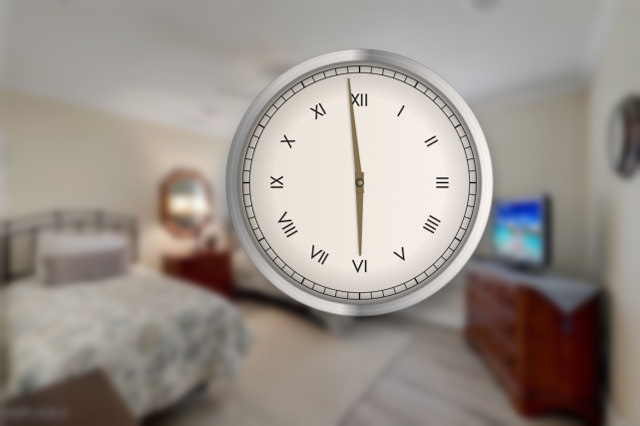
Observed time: 5:59
